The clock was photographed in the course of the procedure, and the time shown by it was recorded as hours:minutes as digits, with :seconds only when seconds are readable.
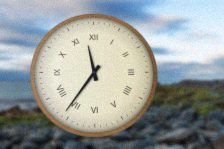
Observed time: 11:36
